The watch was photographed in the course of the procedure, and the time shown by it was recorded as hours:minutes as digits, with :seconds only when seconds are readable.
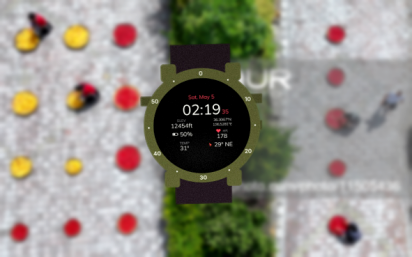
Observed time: 2:19
